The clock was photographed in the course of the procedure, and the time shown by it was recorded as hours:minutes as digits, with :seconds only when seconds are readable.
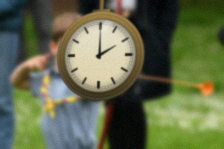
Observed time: 2:00
